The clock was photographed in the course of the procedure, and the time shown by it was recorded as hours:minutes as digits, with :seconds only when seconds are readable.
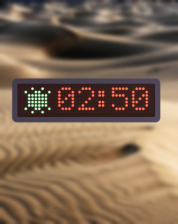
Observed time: 2:50
